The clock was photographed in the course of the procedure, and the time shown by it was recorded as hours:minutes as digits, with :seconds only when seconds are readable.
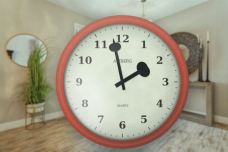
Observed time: 1:58
